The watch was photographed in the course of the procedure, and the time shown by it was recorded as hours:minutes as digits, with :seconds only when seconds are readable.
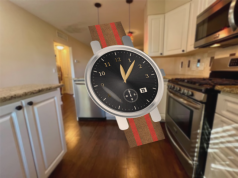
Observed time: 12:07
